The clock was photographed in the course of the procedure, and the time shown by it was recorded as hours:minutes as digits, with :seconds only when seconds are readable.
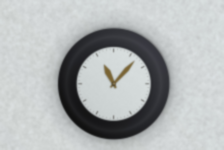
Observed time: 11:07
